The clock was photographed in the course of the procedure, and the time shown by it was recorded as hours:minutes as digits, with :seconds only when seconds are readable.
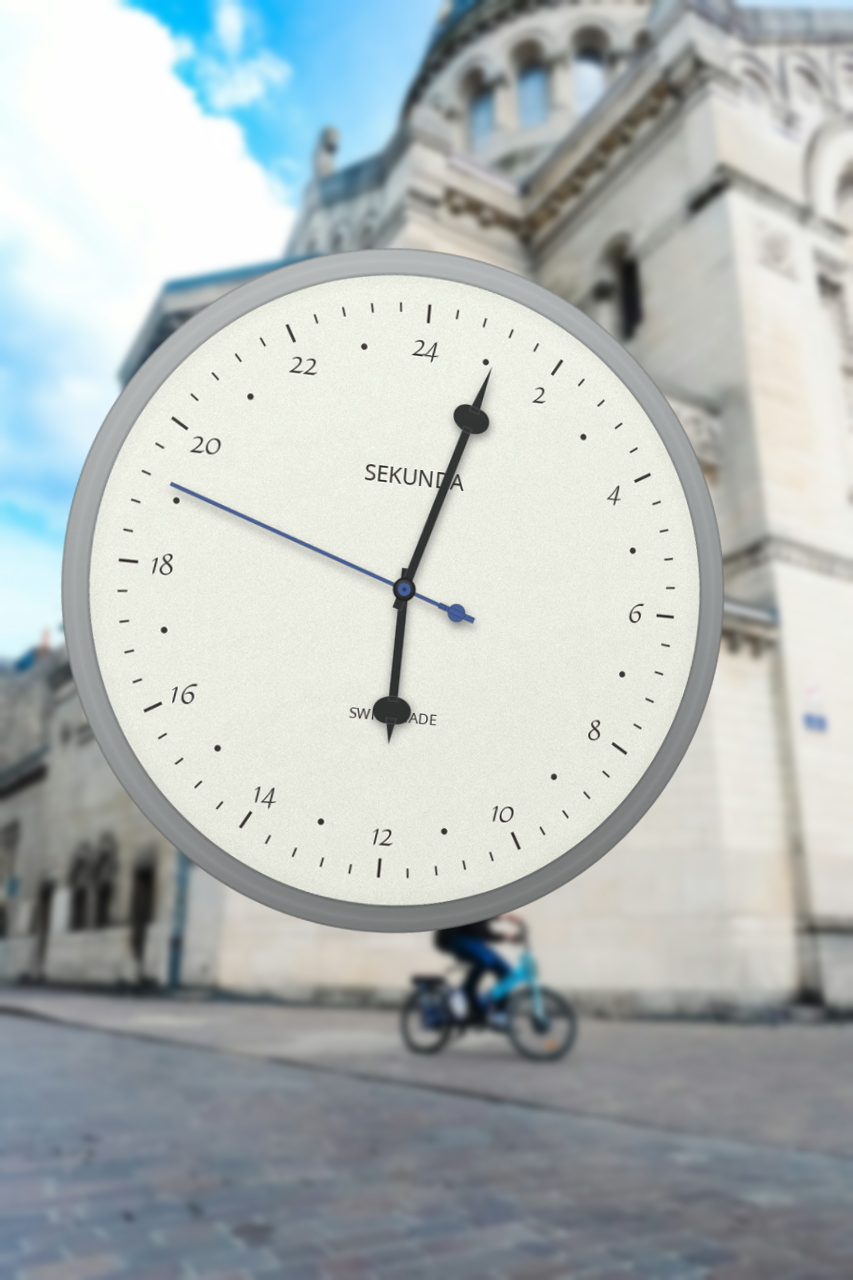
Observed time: 12:02:48
